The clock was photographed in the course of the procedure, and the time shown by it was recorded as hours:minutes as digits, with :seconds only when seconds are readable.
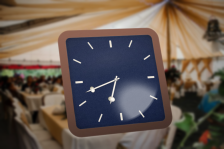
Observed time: 6:42
